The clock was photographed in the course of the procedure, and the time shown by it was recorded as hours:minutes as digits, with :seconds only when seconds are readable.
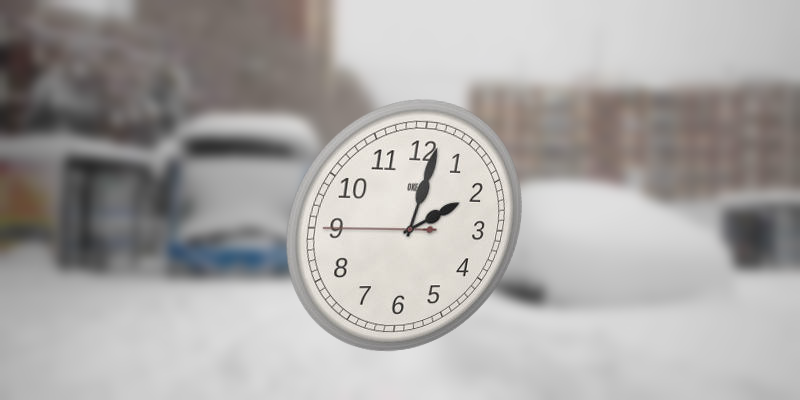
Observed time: 2:01:45
